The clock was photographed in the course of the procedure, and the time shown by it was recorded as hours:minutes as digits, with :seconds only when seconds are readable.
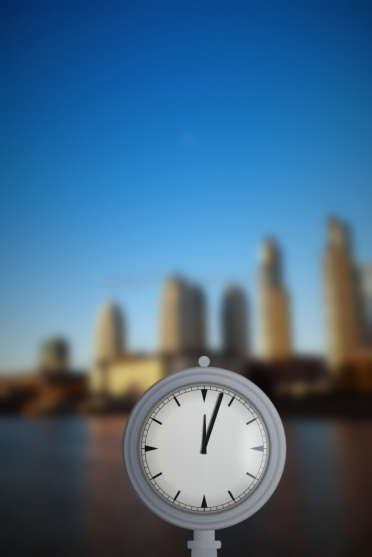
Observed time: 12:03
